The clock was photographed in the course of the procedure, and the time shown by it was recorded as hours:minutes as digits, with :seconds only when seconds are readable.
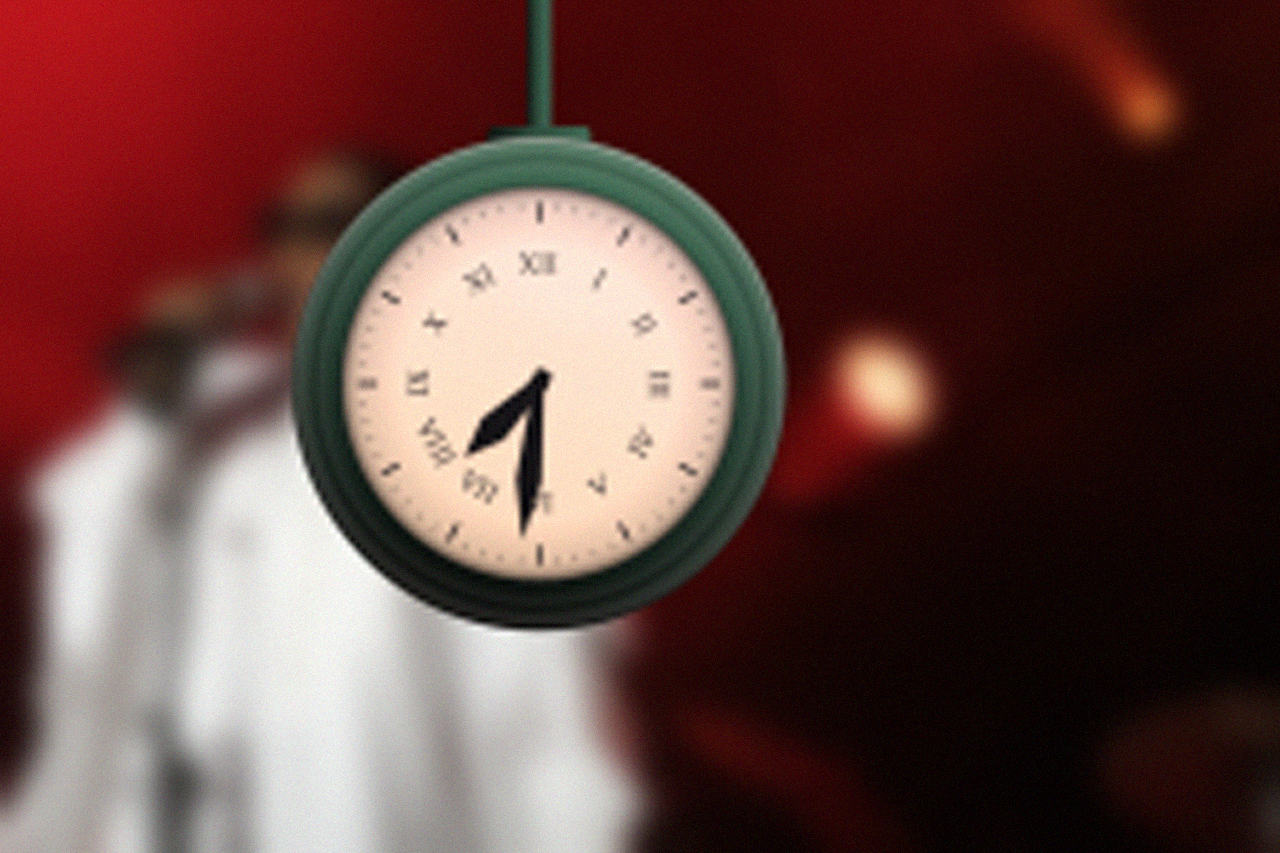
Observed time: 7:31
